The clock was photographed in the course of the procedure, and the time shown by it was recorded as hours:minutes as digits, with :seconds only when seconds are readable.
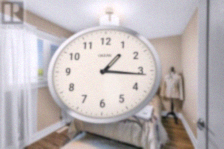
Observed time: 1:16
